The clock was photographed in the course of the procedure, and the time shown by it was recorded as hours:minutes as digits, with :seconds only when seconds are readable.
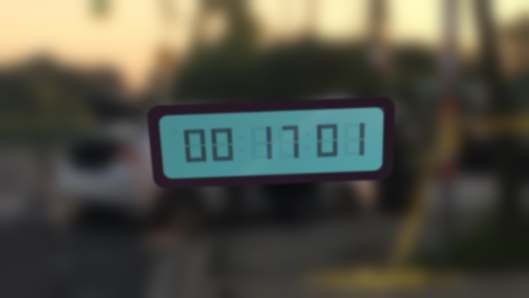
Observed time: 0:17:01
